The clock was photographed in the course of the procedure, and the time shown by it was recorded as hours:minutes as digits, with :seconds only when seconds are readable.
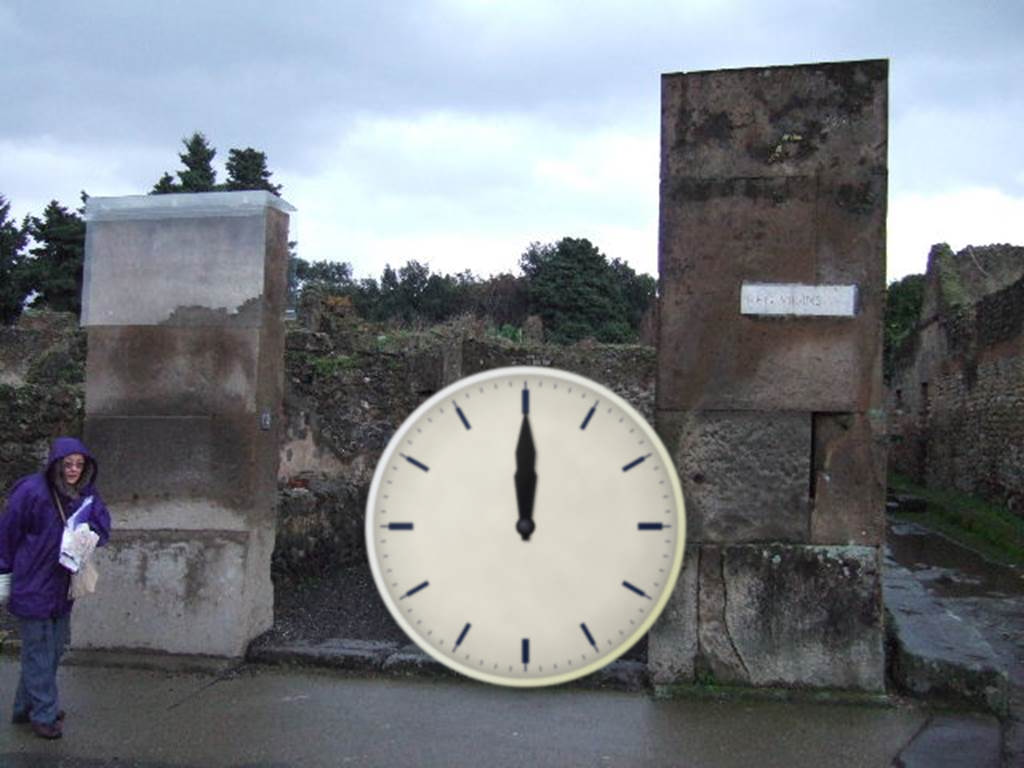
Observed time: 12:00
